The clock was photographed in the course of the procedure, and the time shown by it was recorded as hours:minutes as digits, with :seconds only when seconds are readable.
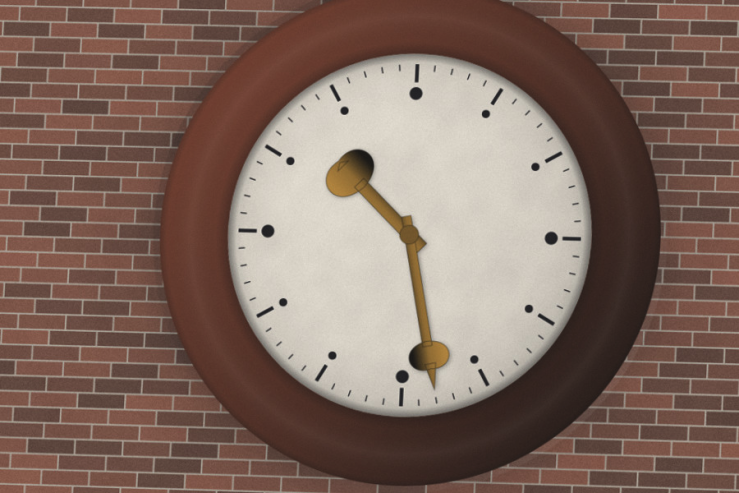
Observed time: 10:28
